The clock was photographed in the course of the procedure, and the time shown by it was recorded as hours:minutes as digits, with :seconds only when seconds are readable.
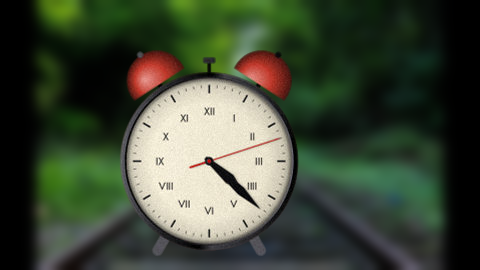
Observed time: 4:22:12
